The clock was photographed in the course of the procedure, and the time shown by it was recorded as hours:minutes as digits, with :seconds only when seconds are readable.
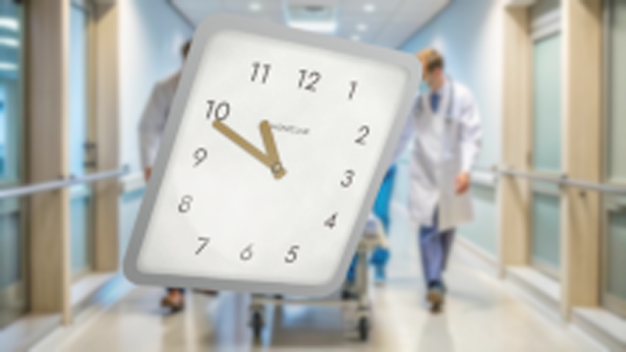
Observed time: 10:49
